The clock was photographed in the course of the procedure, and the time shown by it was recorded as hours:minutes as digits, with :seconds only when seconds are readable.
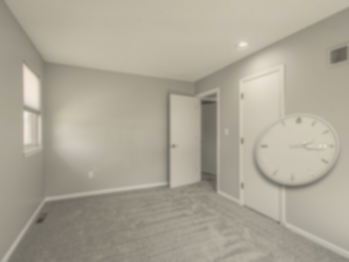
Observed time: 2:16
